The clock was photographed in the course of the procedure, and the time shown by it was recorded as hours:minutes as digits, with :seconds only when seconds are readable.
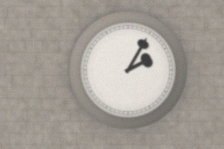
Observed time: 2:05
